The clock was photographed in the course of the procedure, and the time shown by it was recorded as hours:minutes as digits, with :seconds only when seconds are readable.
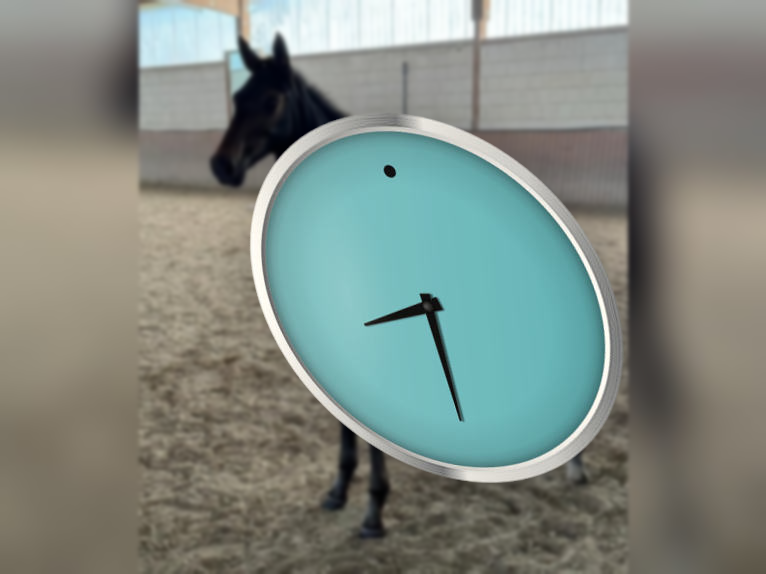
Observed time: 8:30
